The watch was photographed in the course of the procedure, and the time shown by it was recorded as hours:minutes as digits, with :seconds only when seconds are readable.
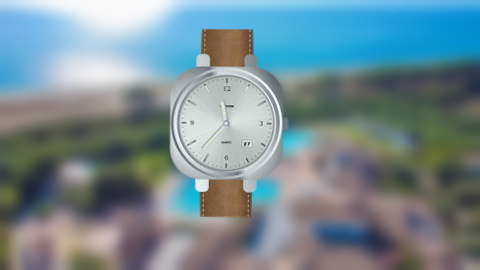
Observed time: 11:37
